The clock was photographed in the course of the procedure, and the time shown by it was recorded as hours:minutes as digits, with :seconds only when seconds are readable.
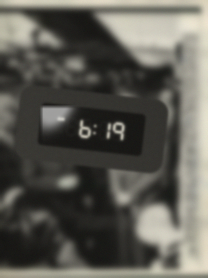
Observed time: 6:19
